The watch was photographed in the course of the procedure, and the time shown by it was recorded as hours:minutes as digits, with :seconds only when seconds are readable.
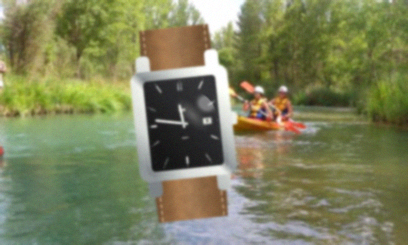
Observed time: 11:47
